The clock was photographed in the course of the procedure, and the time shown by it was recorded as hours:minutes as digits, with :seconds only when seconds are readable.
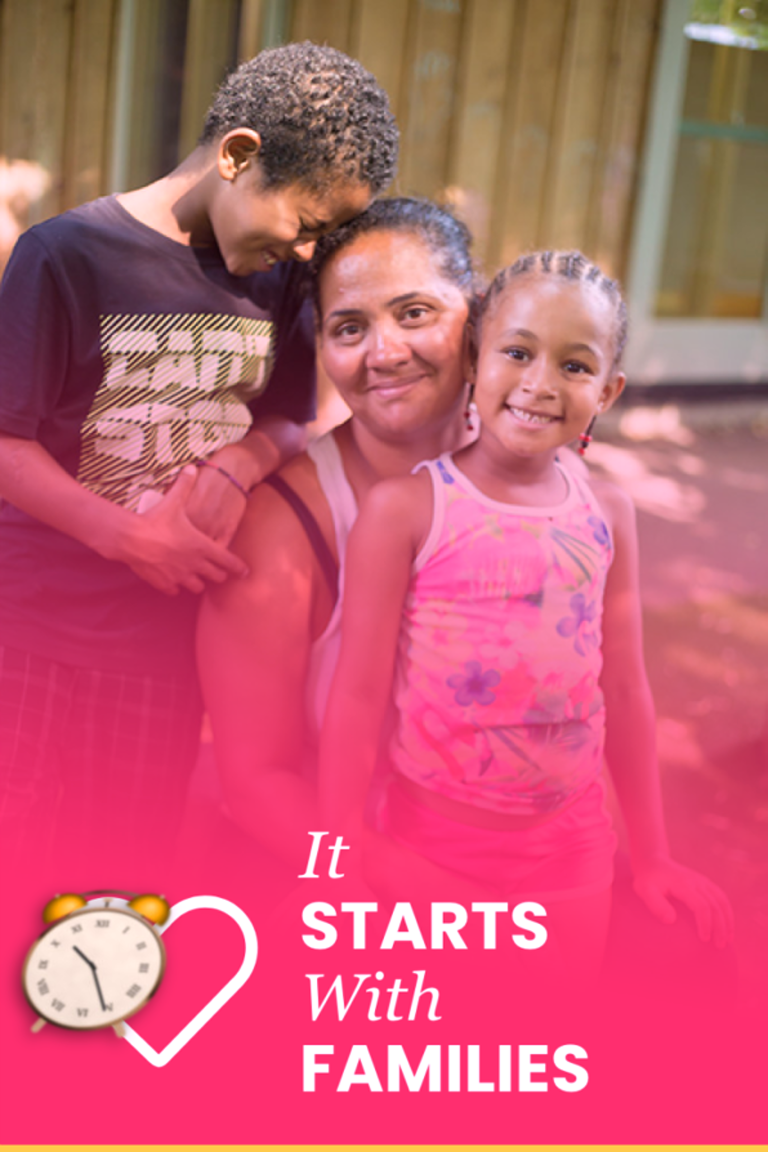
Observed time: 10:26
